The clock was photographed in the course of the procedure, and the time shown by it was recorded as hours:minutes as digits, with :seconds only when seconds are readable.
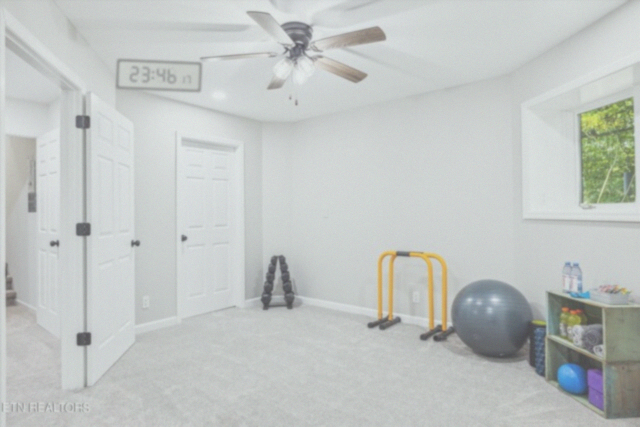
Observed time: 23:46
